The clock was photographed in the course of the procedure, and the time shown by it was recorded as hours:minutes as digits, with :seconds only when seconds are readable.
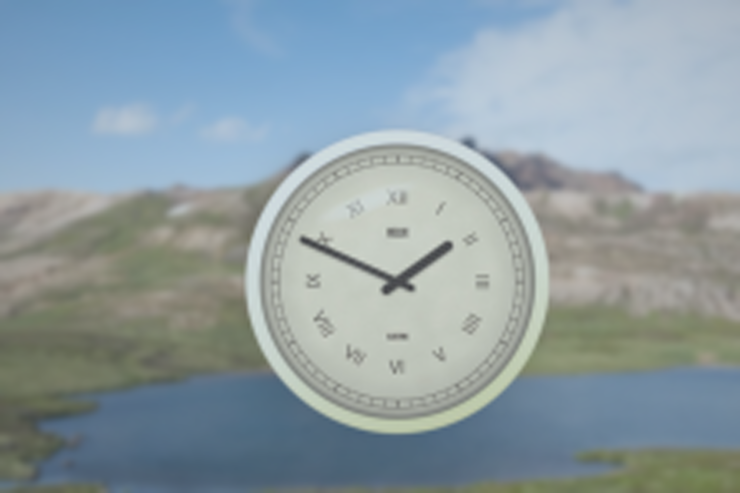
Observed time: 1:49
